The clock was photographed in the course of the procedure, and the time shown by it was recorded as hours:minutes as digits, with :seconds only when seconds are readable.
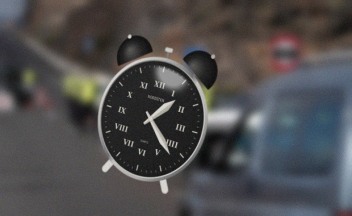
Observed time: 1:22
